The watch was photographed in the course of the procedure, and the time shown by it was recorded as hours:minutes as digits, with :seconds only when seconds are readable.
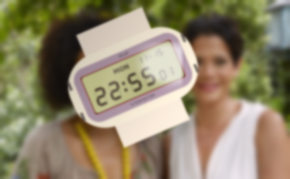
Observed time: 22:55
